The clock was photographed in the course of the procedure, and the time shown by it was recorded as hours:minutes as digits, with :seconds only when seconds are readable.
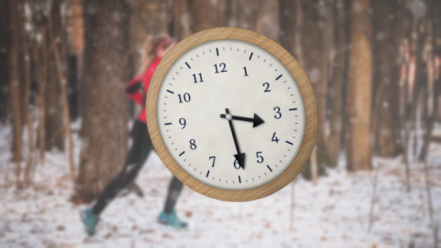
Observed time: 3:29
